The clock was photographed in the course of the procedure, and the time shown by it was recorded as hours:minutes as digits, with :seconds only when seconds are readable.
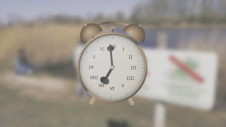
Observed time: 6:59
